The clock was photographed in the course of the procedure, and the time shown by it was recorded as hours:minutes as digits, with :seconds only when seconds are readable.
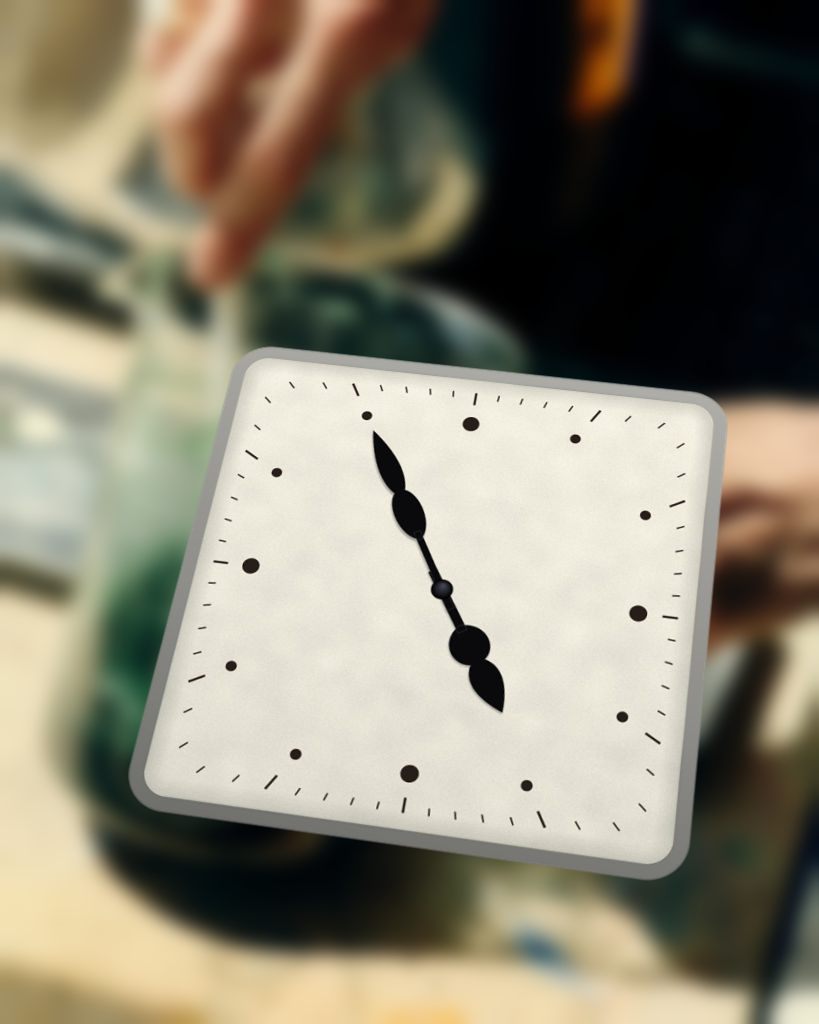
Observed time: 4:55
